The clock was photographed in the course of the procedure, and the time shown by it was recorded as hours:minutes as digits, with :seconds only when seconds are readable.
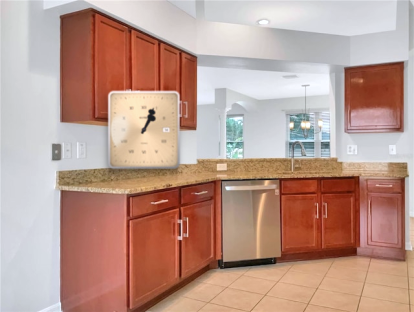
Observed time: 1:04
